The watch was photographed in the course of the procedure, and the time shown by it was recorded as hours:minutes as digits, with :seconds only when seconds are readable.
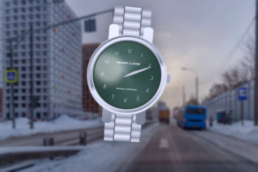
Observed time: 2:11
